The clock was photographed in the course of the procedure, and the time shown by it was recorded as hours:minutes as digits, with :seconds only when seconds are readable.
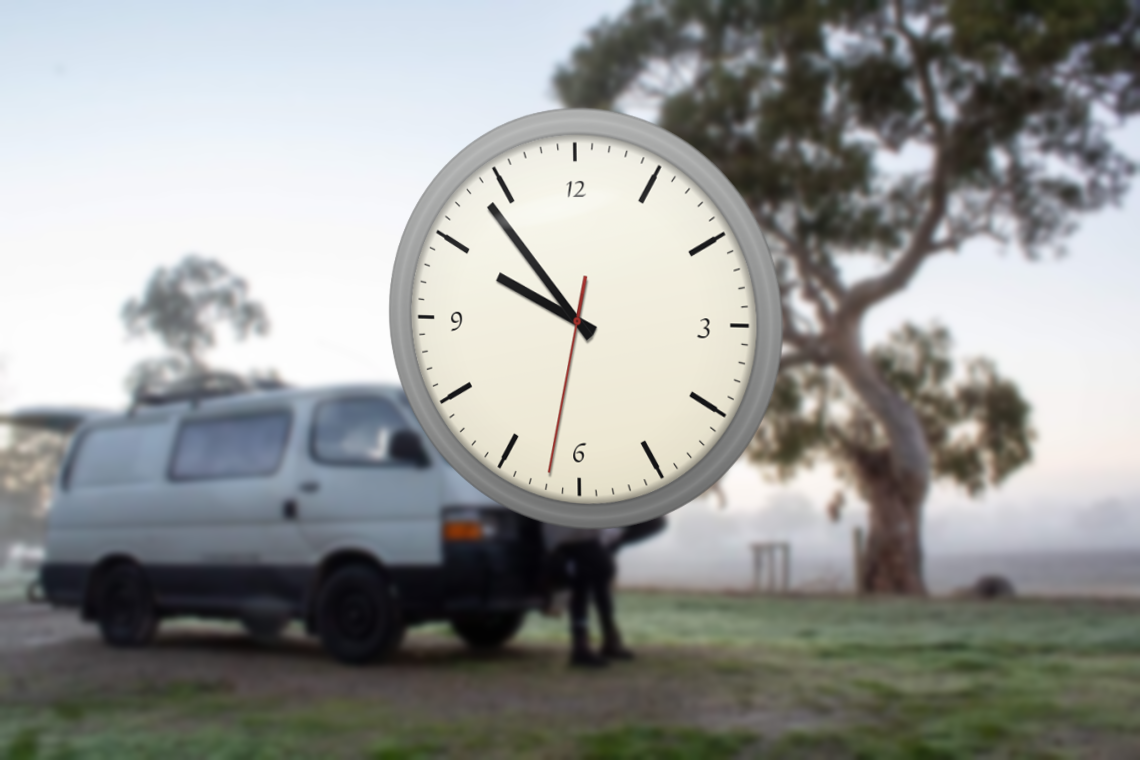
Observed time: 9:53:32
